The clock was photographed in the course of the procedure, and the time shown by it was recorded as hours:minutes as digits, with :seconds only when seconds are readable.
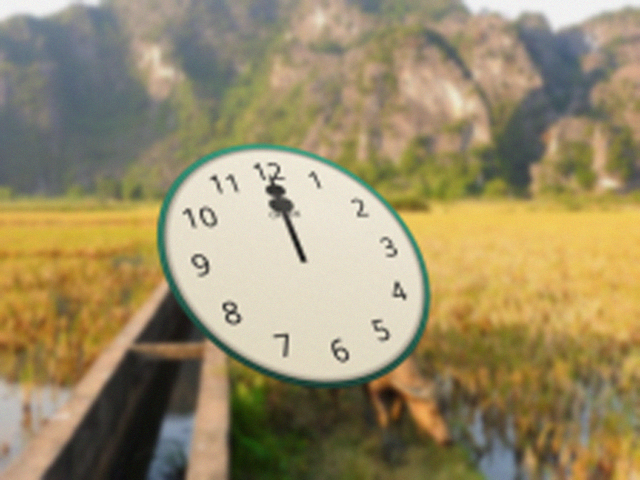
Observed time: 12:00
